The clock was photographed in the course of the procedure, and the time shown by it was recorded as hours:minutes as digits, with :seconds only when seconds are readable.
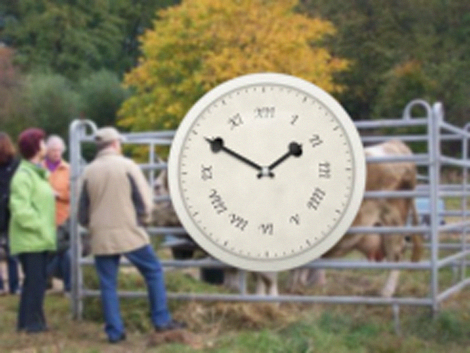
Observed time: 1:50
